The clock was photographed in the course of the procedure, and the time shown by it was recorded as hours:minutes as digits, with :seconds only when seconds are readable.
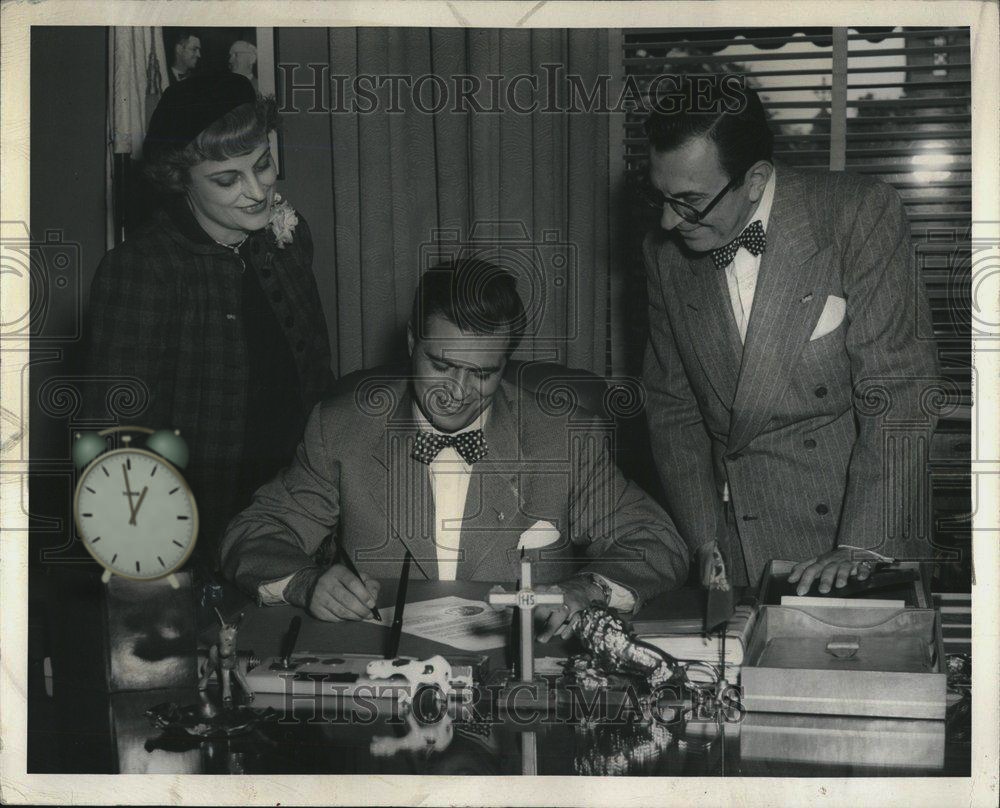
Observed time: 12:59
